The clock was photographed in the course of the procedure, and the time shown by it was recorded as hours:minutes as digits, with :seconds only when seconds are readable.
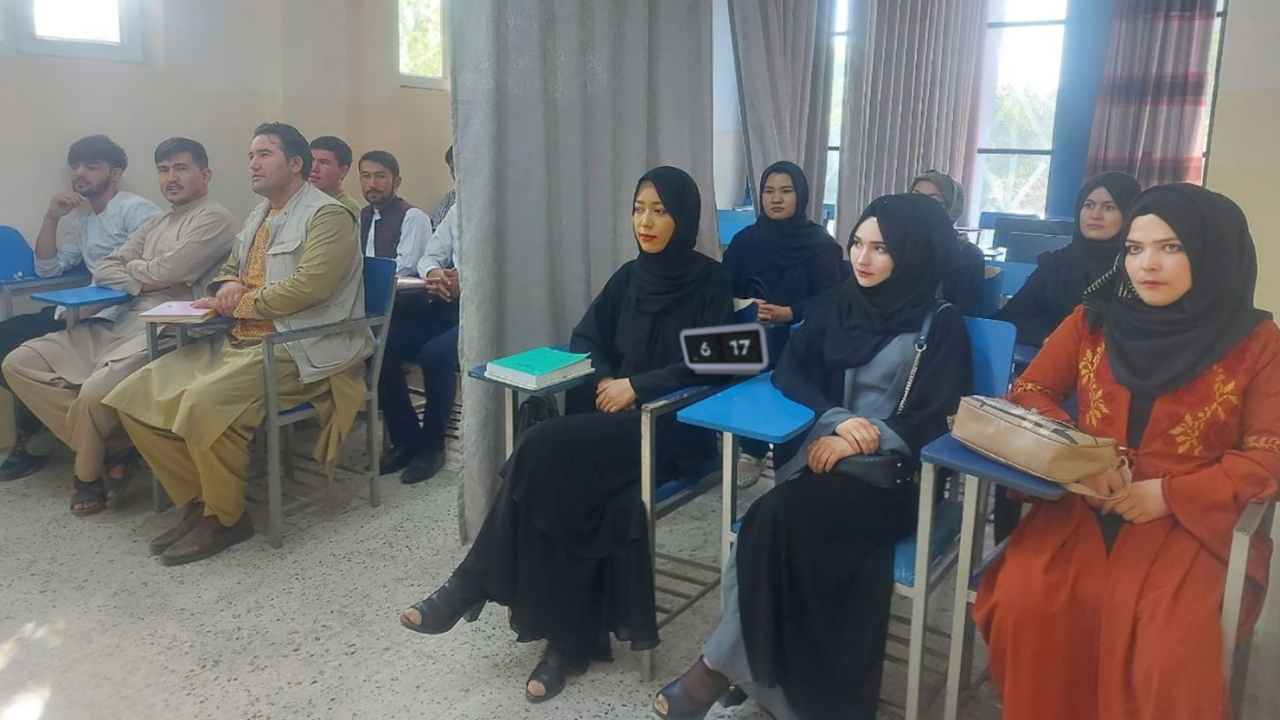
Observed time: 6:17
